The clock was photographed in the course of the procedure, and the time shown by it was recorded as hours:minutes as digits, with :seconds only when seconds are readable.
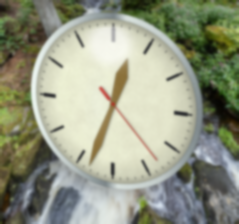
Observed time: 12:33:23
